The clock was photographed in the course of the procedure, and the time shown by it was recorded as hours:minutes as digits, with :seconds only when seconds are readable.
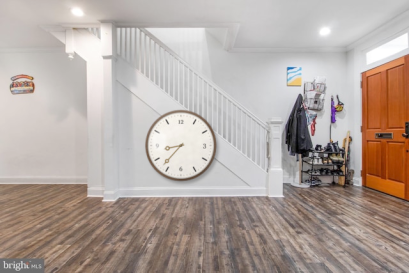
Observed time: 8:37
